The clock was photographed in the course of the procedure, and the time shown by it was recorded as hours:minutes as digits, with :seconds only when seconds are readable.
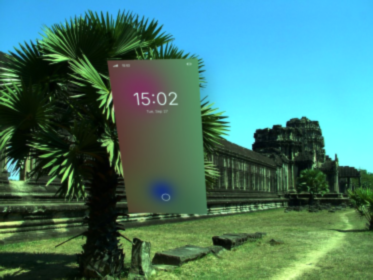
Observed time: 15:02
